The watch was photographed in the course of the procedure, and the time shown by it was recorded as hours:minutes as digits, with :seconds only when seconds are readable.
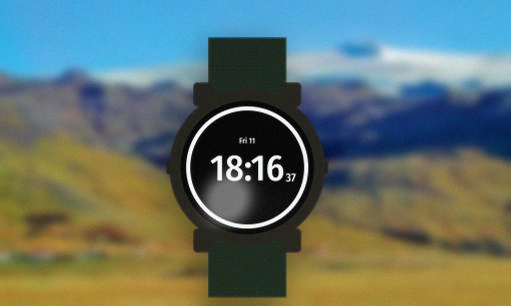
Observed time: 18:16:37
